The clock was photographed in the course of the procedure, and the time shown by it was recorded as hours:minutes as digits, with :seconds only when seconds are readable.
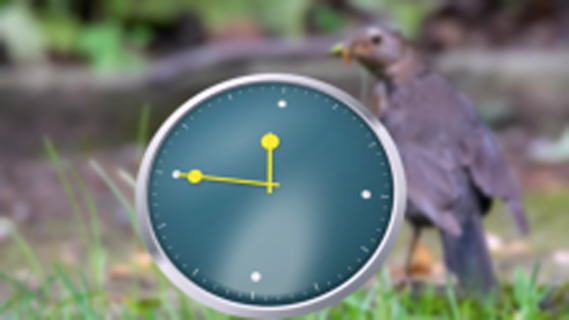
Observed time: 11:45
